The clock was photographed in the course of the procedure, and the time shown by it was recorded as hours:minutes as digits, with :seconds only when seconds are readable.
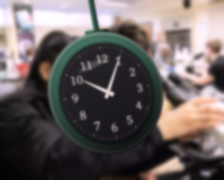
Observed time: 10:05
